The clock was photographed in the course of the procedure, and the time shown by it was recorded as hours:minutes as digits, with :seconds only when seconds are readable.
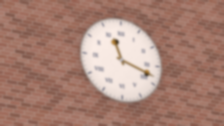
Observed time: 11:18
